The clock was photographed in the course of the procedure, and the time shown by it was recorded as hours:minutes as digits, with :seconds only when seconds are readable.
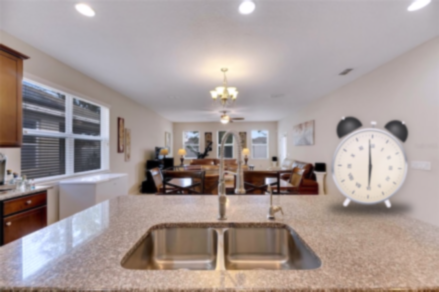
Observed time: 5:59
